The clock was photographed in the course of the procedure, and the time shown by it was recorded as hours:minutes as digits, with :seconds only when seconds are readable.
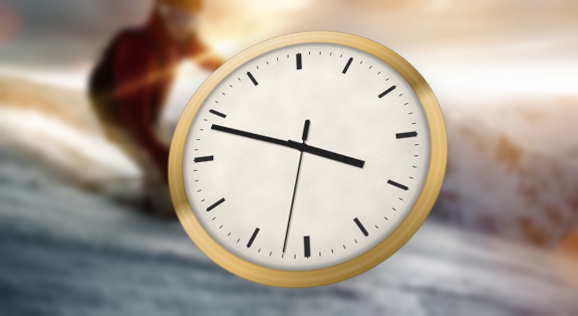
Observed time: 3:48:32
